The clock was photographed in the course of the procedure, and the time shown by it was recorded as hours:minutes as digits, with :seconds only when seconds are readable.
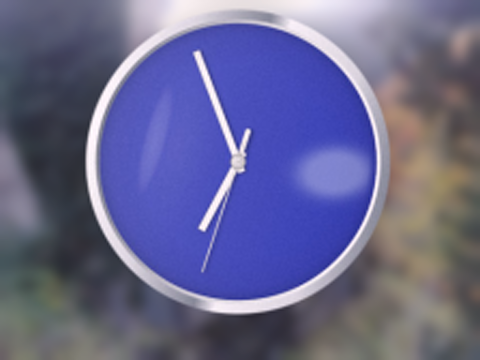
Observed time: 6:56:33
